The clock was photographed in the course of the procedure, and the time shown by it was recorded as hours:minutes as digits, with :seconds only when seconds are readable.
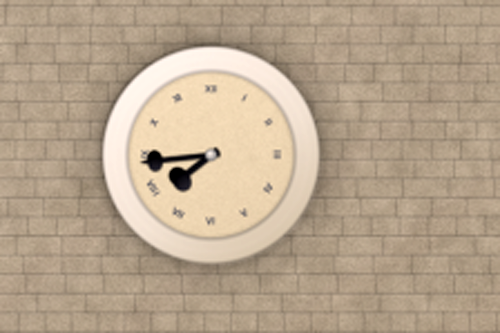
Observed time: 7:44
